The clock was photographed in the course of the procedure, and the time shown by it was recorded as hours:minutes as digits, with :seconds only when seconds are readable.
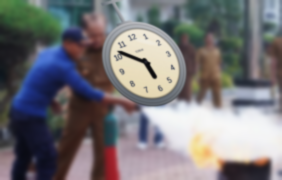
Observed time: 5:52
